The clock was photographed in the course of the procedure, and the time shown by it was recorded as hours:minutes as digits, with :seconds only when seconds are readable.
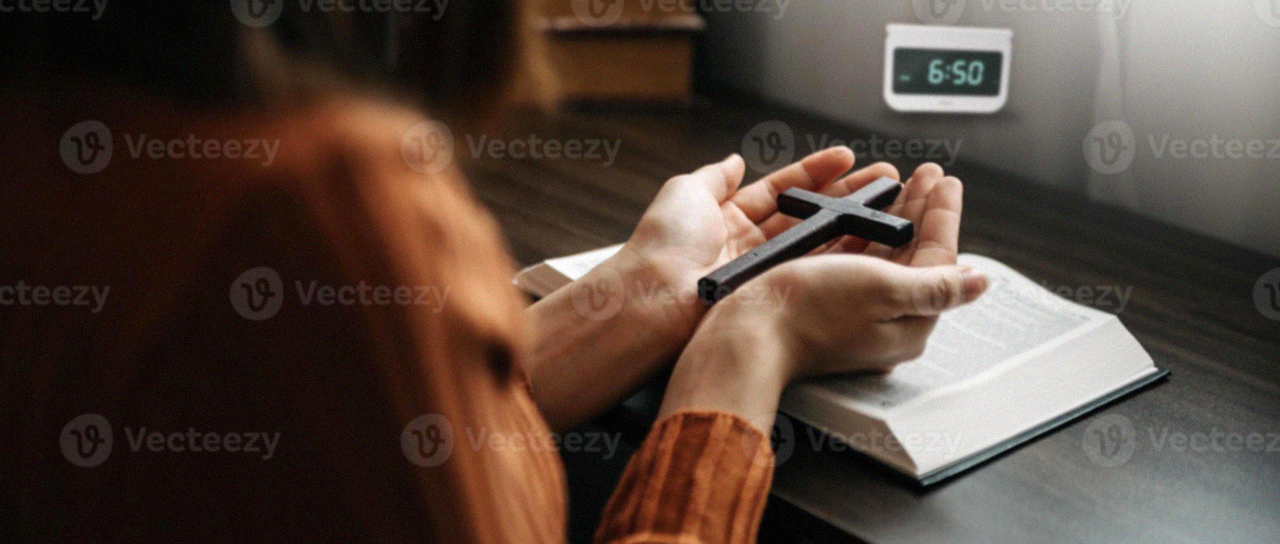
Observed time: 6:50
